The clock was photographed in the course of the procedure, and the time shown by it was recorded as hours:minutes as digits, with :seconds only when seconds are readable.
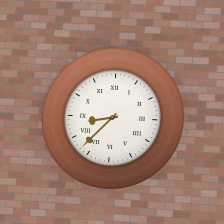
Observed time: 8:37
